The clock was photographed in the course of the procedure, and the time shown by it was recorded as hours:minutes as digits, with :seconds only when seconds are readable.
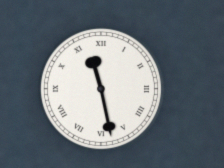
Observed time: 11:28
